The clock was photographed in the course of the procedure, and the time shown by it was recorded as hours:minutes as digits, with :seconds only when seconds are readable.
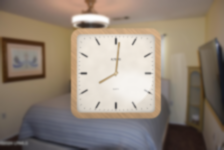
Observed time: 8:01
